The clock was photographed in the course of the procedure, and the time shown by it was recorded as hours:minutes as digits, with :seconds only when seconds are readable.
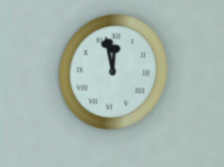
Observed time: 11:57
